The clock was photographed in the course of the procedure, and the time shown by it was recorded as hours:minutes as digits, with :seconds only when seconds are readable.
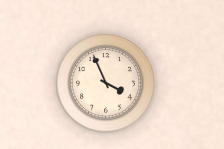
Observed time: 3:56
